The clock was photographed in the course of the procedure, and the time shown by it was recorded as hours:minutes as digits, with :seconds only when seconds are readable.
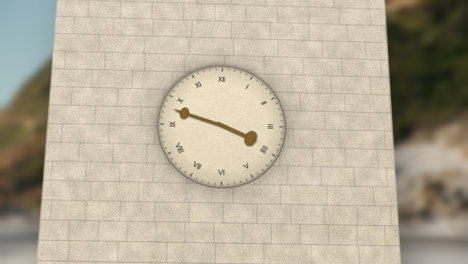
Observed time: 3:48
